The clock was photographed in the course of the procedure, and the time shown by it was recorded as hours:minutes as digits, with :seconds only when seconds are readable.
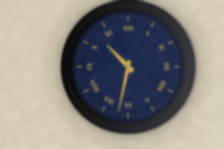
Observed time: 10:32
